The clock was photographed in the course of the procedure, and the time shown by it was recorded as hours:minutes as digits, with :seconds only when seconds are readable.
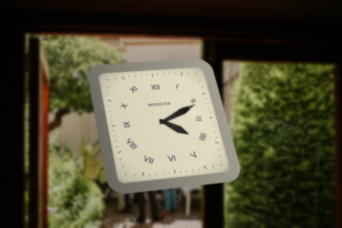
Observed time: 4:11
